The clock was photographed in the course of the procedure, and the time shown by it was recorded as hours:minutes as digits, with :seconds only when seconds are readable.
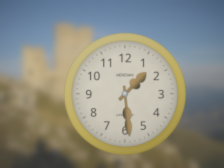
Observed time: 1:29
